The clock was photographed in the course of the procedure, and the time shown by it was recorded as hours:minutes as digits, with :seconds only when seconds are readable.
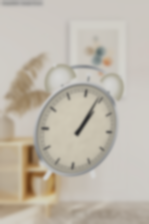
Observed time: 1:04
